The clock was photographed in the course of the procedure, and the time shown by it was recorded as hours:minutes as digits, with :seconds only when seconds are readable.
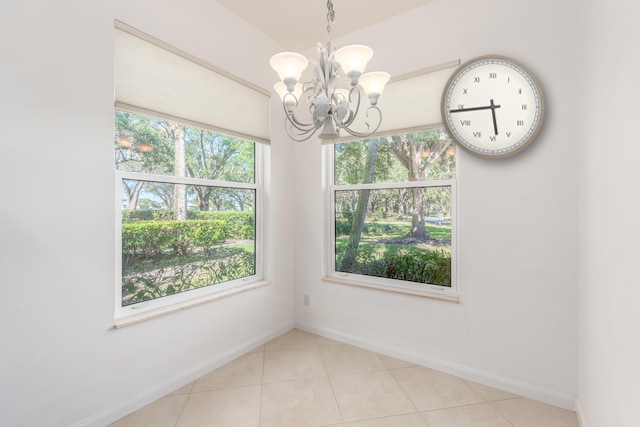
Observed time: 5:44
